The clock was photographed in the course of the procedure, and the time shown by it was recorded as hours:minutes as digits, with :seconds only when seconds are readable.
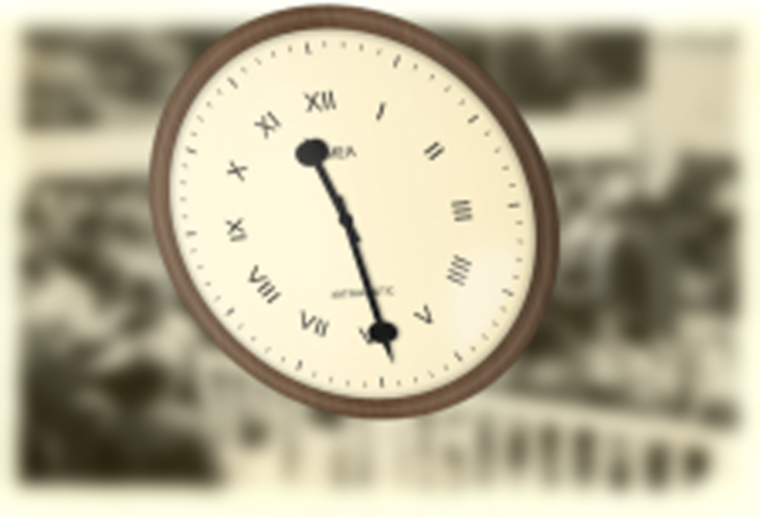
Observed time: 11:29
